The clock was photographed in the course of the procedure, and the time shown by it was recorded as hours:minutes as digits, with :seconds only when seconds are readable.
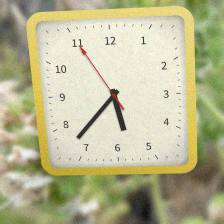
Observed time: 5:36:55
